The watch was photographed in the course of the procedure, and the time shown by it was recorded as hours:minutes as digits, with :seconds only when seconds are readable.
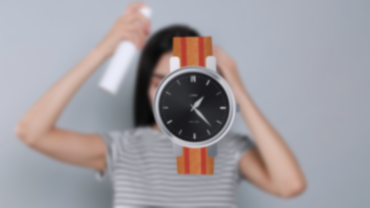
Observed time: 1:23
